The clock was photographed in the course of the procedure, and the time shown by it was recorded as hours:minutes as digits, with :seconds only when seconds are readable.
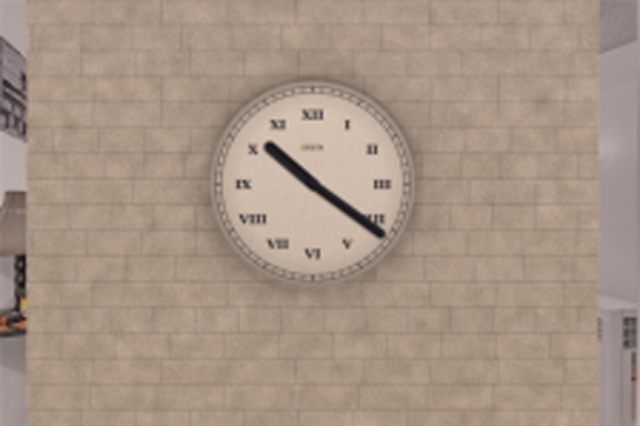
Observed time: 10:21
